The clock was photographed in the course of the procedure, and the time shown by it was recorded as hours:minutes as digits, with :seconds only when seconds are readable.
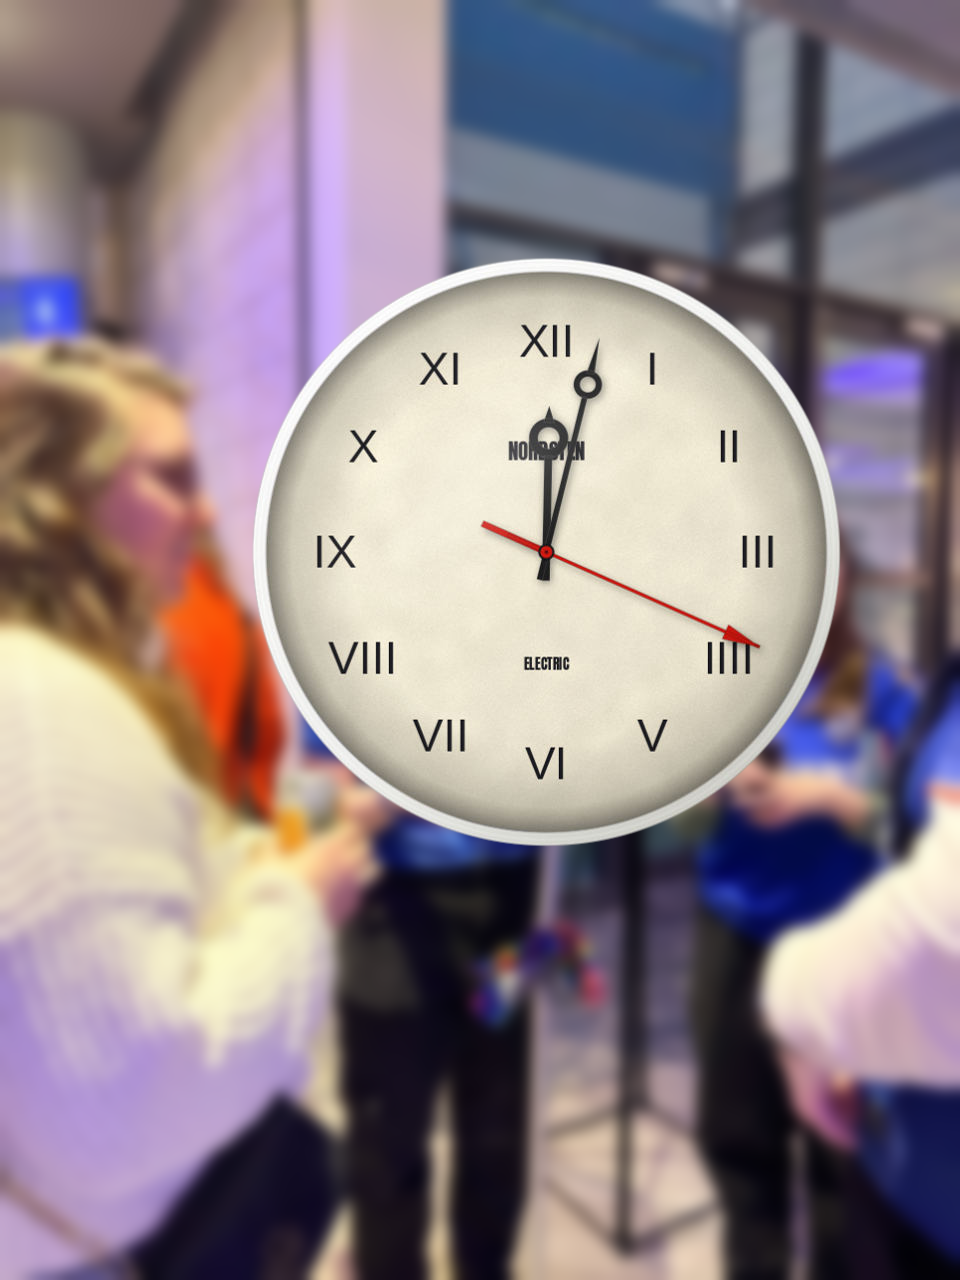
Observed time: 12:02:19
